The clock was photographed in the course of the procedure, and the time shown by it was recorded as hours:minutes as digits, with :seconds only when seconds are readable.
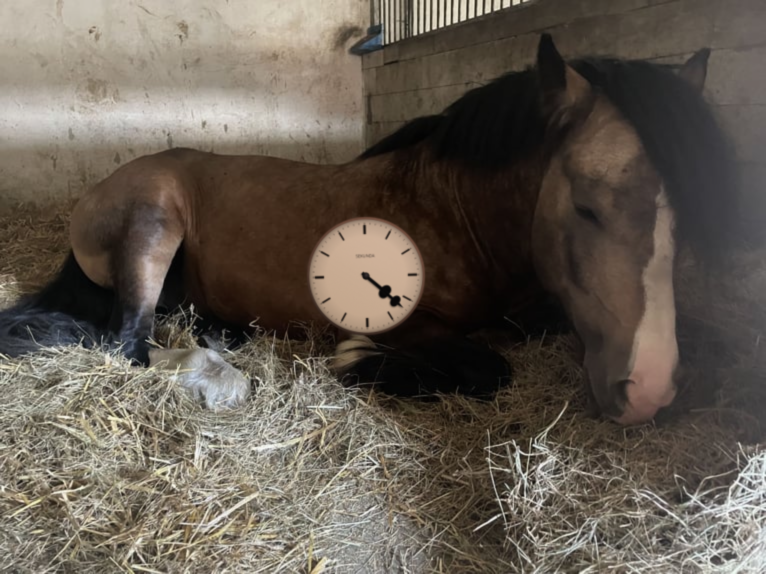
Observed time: 4:22
